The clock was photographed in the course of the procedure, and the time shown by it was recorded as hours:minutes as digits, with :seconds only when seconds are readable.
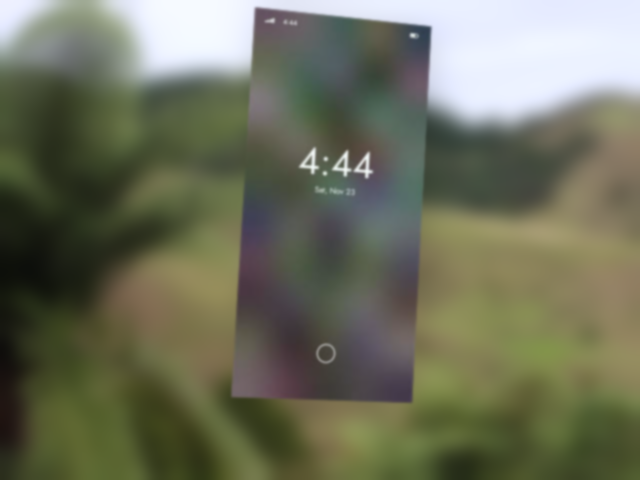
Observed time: 4:44
